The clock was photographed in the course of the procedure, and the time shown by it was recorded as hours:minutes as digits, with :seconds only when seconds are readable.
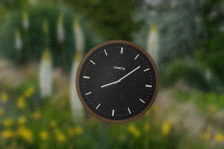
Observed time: 8:08
